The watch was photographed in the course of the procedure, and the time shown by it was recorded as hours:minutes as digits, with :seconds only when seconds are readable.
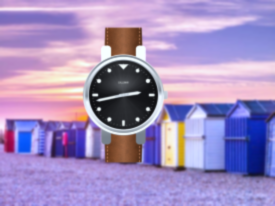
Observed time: 2:43
